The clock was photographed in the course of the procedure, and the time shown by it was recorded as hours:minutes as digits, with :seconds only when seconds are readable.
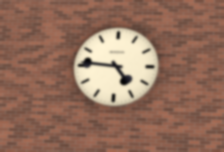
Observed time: 4:46
